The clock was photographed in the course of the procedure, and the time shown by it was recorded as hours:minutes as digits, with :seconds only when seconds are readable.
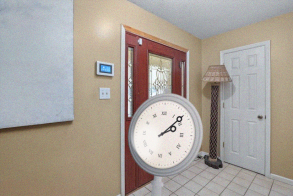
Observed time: 2:08
